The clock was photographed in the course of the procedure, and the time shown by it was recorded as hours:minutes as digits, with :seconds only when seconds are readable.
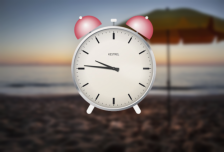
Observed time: 9:46
